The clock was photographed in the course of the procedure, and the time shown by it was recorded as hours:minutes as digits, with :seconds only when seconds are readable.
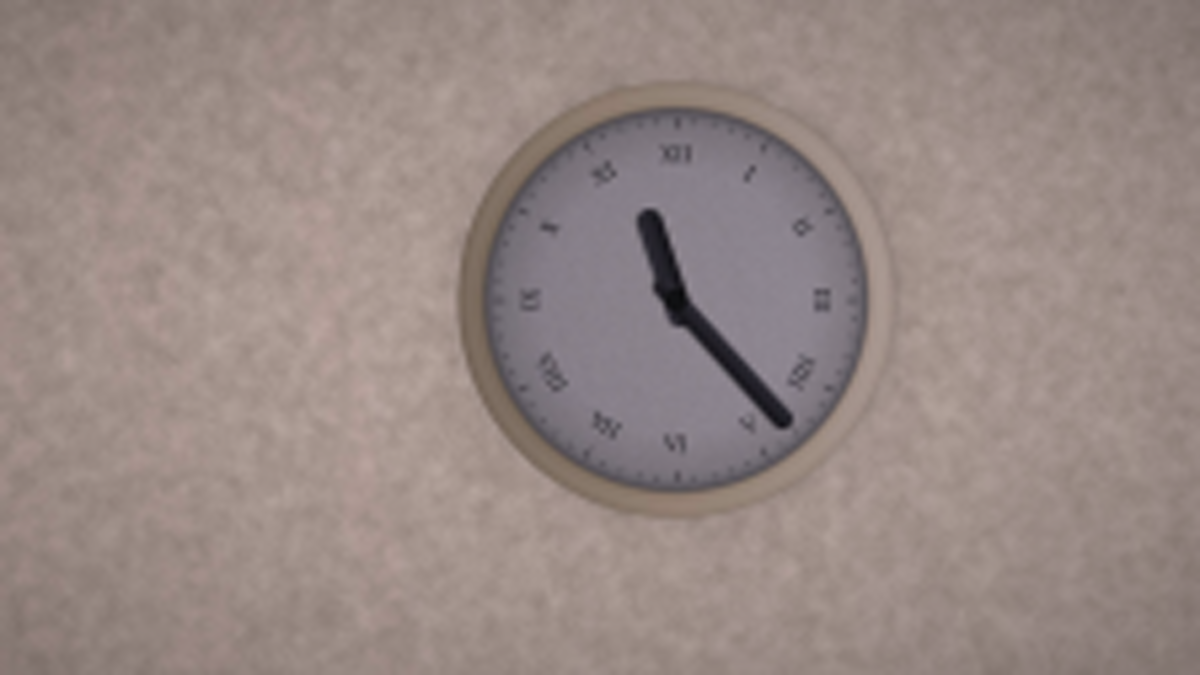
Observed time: 11:23
